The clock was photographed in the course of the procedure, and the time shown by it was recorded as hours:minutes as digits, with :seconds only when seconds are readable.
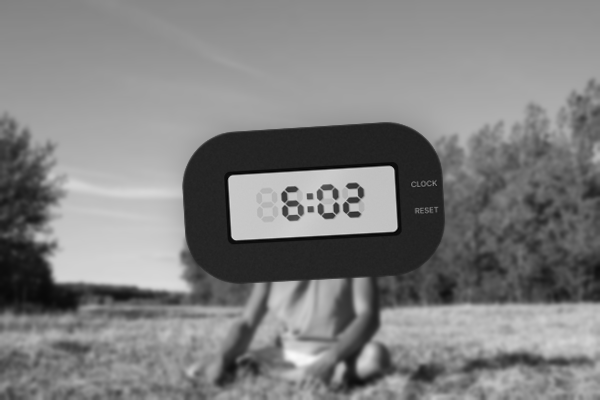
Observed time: 6:02
